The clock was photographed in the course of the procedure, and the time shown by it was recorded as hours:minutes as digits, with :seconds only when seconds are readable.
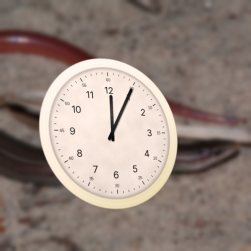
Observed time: 12:05
